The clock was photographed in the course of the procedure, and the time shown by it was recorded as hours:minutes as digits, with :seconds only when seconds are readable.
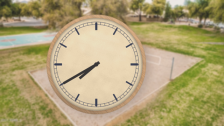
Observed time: 7:40
